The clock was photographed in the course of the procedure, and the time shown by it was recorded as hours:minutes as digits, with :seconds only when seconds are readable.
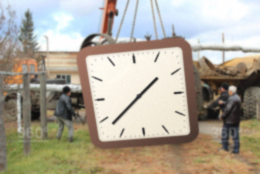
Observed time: 1:38
